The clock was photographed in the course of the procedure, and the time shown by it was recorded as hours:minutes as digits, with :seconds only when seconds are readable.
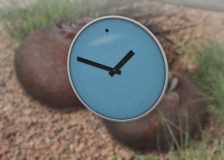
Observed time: 1:49
